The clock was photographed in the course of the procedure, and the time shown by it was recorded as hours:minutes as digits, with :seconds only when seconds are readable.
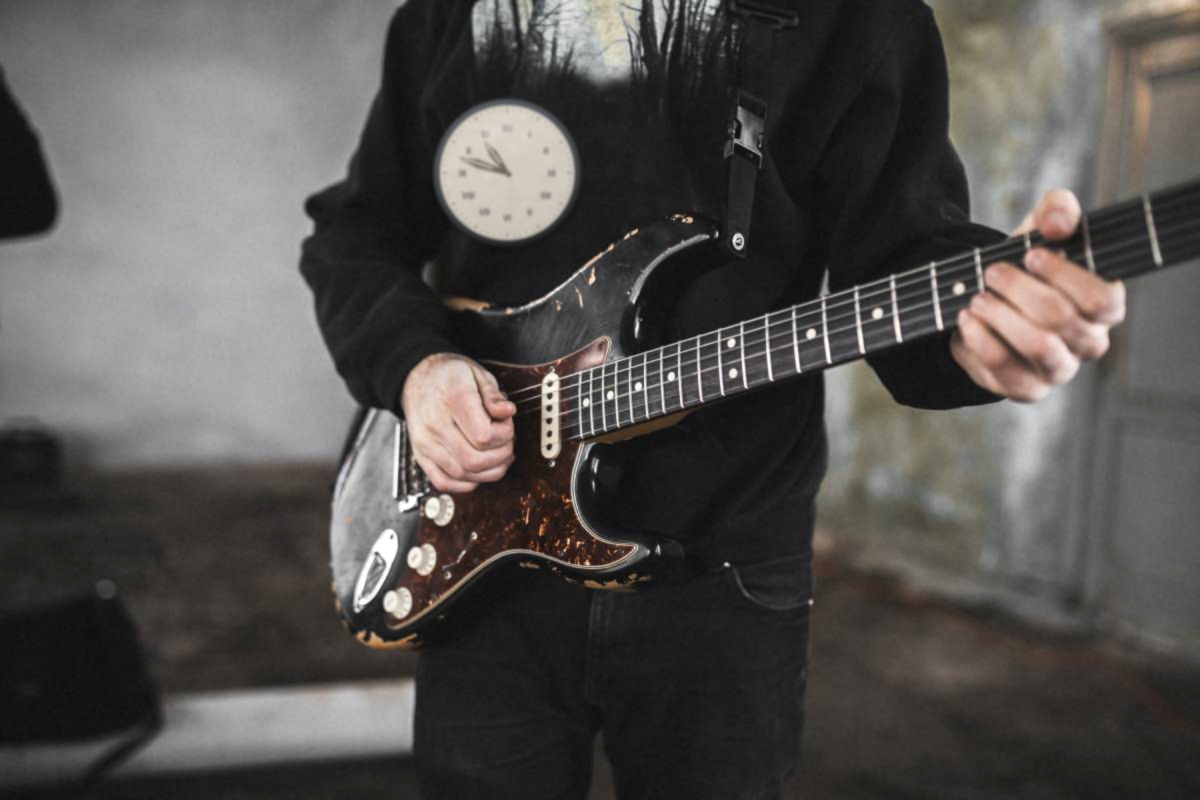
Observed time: 10:48
